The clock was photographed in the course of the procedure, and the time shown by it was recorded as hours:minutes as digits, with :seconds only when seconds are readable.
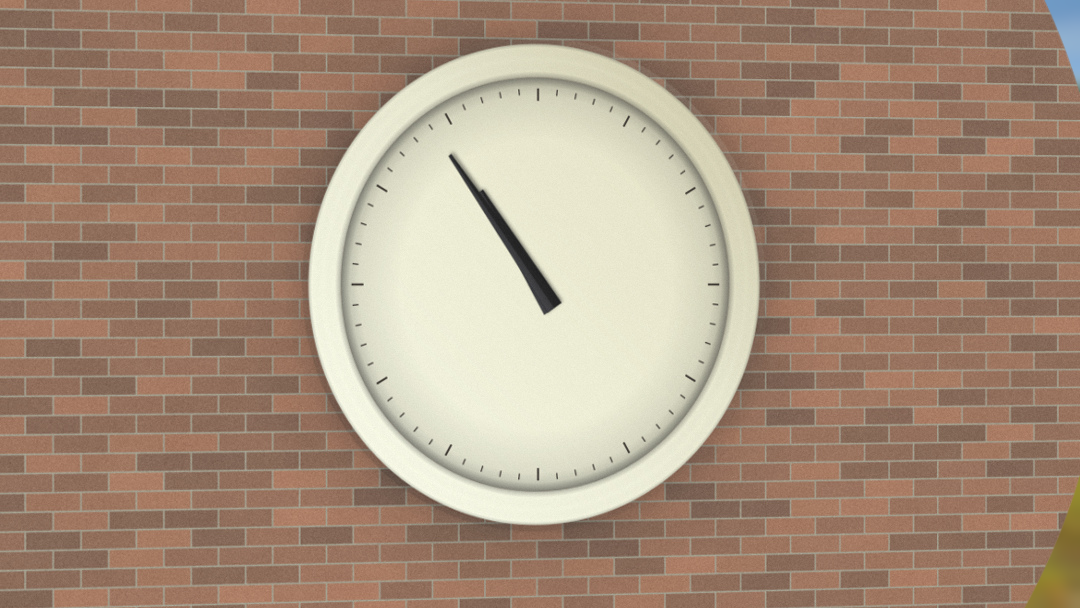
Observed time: 10:54
